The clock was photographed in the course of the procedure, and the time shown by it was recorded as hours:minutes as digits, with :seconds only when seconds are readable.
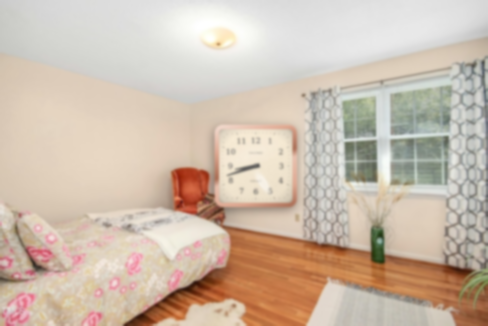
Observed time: 8:42
